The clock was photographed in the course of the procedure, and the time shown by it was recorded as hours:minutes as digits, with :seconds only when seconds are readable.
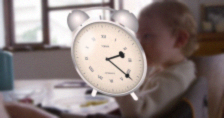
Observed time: 2:22
